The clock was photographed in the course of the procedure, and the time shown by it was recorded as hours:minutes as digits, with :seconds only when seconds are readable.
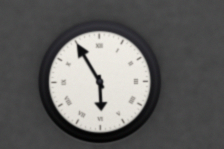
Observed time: 5:55
